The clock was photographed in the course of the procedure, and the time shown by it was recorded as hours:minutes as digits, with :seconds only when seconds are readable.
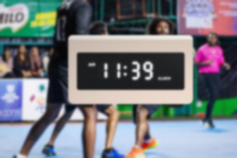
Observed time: 11:39
